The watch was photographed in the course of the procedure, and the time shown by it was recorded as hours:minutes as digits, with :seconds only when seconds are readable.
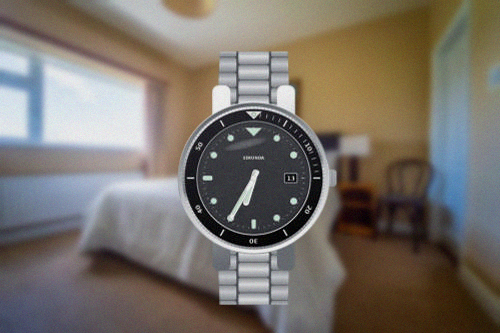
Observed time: 6:35
